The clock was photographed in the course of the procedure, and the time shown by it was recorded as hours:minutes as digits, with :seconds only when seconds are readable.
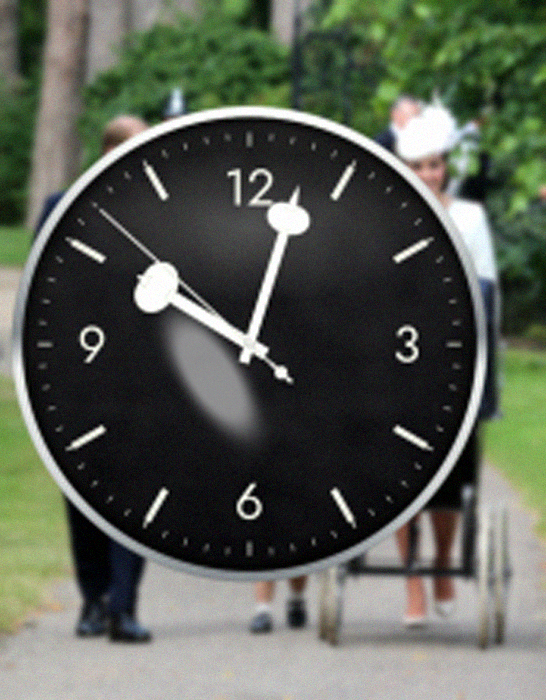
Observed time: 10:02:52
